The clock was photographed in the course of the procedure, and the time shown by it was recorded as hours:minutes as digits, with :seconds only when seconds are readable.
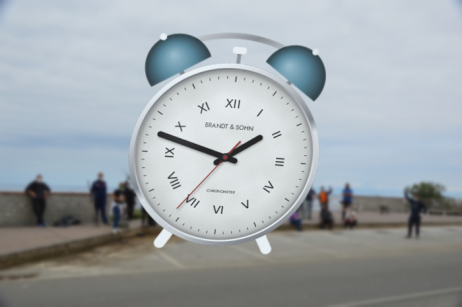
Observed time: 1:47:36
